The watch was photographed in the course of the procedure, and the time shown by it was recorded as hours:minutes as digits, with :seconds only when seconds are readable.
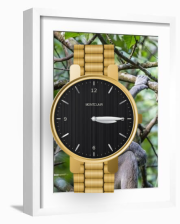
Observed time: 3:15
